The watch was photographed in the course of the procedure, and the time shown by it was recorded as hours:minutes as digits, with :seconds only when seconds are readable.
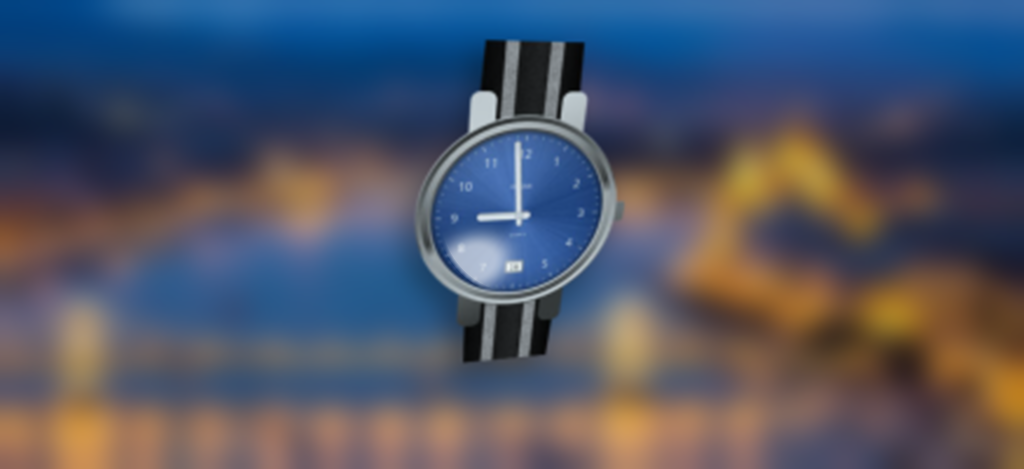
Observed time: 8:59
